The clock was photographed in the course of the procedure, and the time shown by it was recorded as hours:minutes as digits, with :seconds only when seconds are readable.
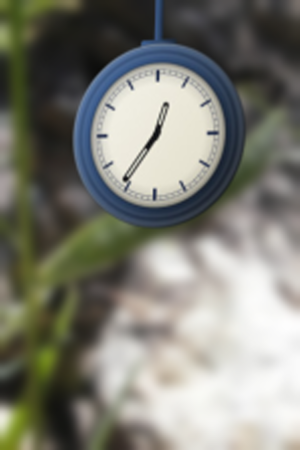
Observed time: 12:36
